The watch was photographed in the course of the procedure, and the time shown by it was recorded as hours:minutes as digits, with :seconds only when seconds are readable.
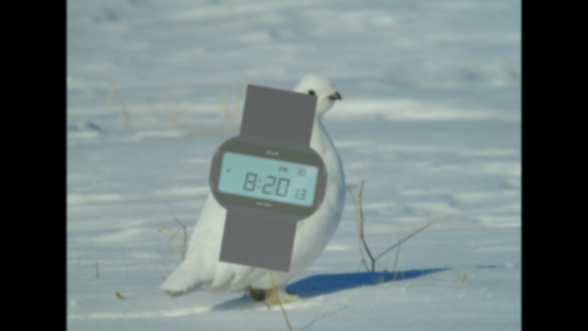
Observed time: 8:20
